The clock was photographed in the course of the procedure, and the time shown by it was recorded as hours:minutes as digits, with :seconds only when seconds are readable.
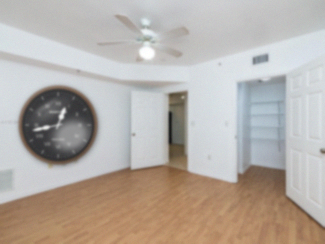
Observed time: 12:43
